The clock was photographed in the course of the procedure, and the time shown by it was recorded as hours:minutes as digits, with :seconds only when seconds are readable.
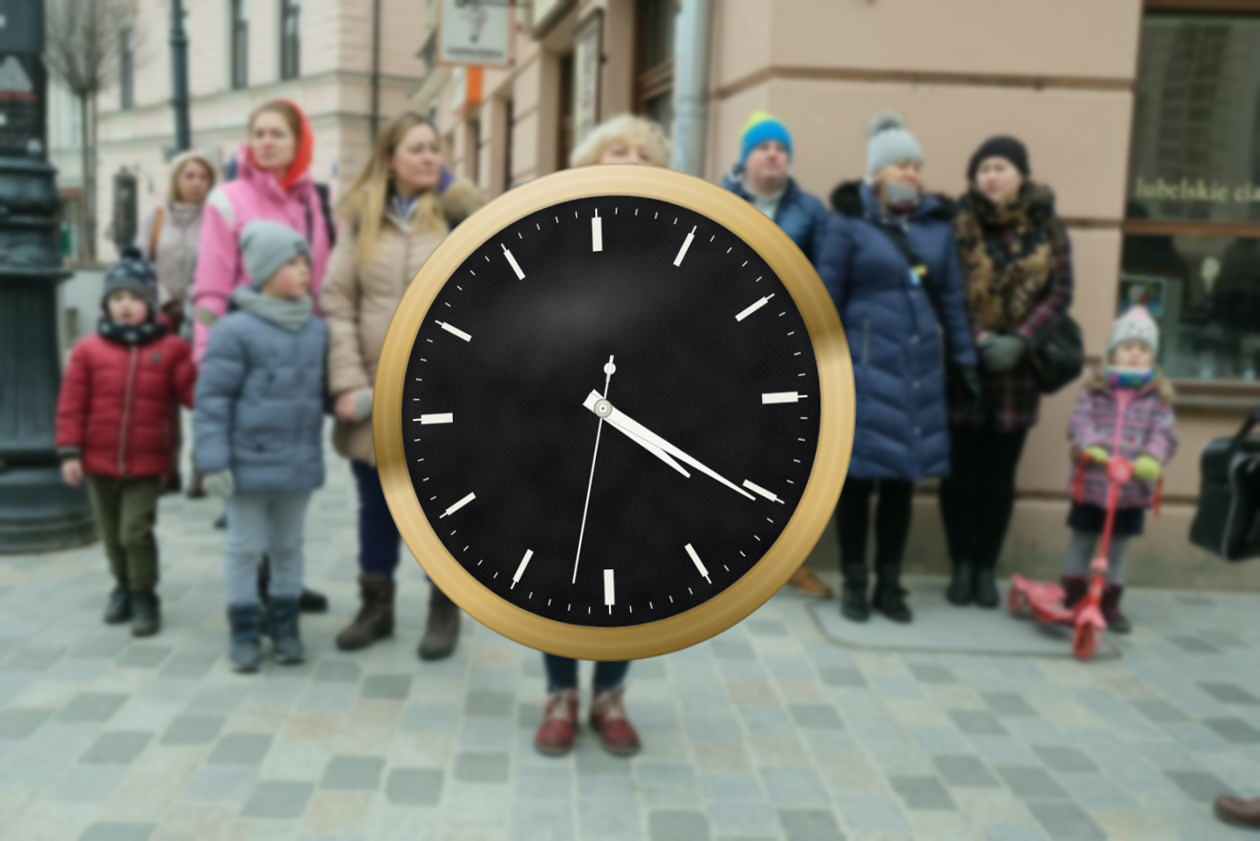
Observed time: 4:20:32
